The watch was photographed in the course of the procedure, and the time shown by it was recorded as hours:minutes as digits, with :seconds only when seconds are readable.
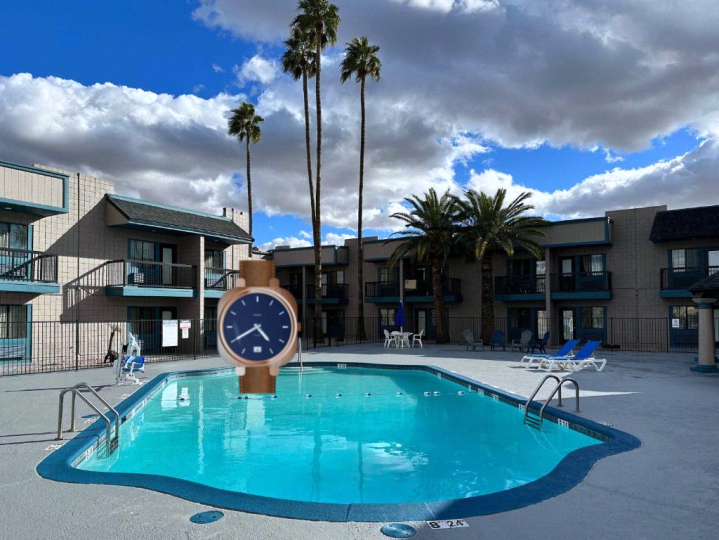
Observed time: 4:40
